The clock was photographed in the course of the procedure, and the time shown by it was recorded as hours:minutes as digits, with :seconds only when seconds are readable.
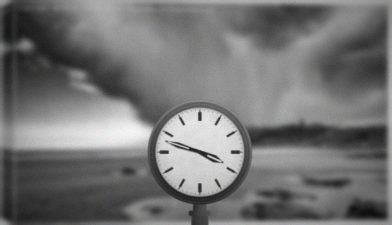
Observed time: 3:48
